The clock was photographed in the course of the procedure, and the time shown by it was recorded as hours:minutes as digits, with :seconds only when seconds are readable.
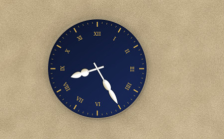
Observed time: 8:25
